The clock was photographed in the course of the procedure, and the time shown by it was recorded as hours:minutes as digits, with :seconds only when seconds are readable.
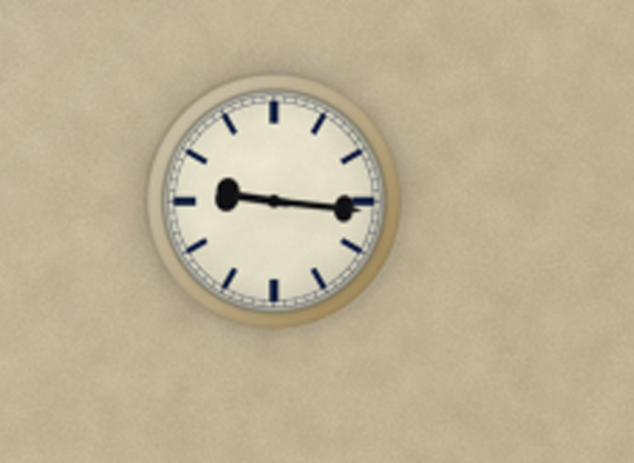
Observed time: 9:16
